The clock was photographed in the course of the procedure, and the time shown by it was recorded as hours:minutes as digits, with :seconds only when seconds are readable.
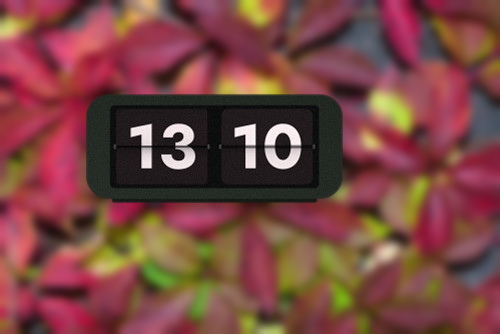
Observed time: 13:10
